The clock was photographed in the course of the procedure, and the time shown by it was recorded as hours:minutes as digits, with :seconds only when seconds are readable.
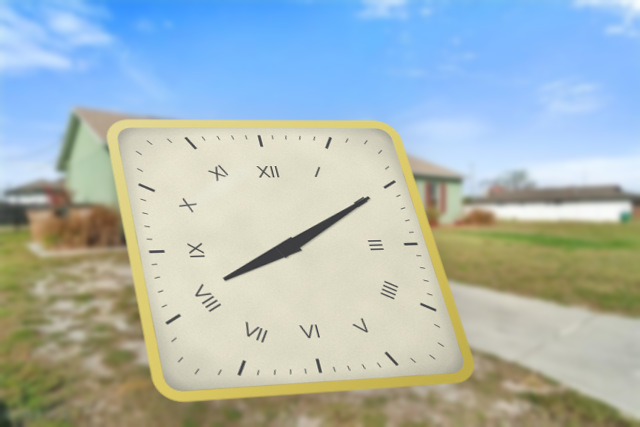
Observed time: 8:10
